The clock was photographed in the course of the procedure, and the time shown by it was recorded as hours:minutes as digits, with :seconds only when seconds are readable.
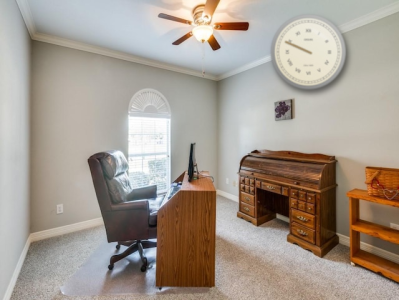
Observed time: 9:49
